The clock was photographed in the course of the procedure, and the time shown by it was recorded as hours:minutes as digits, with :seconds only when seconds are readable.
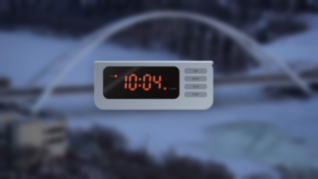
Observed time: 10:04
